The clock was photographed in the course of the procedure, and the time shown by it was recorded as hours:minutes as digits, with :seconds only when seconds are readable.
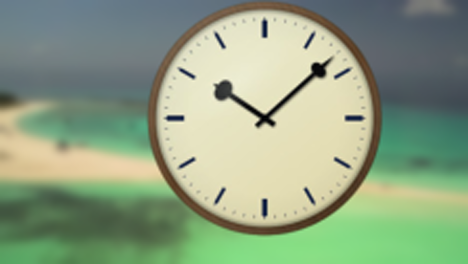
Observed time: 10:08
